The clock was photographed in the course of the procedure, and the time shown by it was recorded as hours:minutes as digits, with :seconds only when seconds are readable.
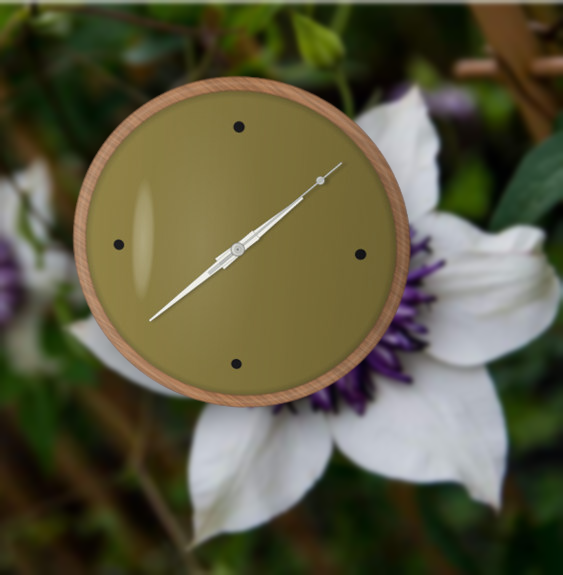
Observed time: 1:38:08
